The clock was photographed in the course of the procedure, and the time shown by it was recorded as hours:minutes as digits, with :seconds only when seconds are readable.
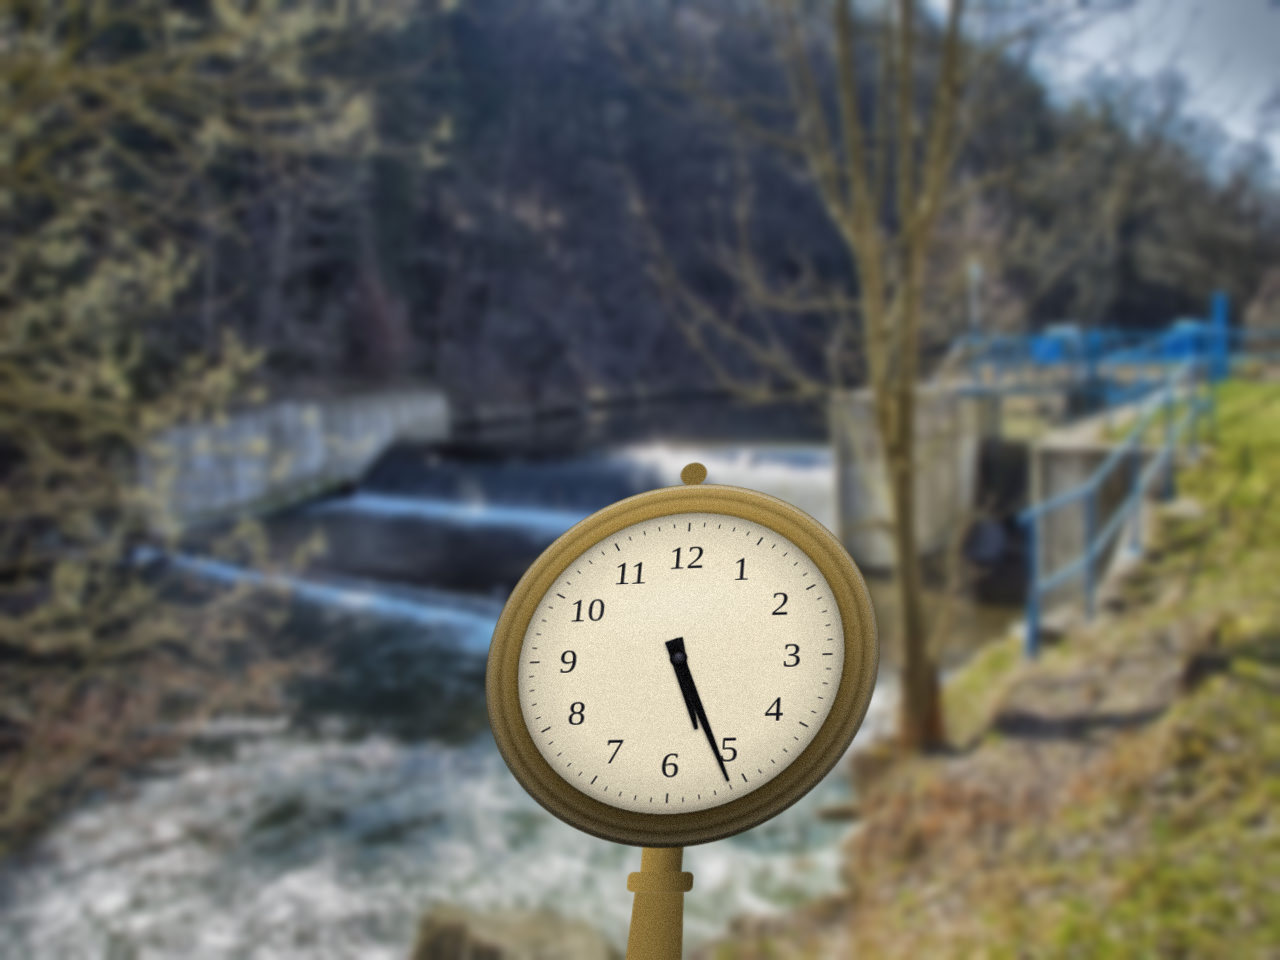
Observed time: 5:26
